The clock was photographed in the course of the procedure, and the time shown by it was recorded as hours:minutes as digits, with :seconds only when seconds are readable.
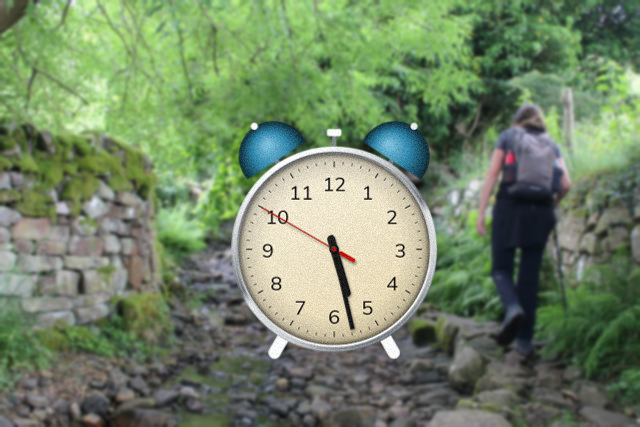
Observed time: 5:27:50
